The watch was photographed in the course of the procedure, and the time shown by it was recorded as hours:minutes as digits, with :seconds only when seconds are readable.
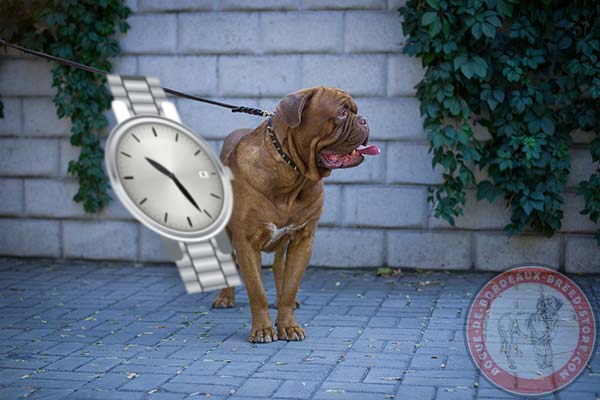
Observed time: 10:26
